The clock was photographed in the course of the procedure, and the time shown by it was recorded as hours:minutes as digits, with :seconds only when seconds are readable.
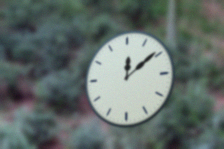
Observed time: 12:09
